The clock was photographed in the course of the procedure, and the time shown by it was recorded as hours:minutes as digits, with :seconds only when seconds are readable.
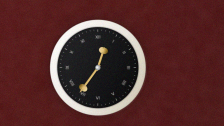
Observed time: 12:36
